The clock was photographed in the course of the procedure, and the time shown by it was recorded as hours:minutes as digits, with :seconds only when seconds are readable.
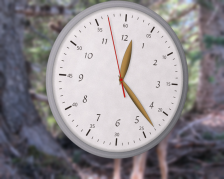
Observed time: 12:22:57
